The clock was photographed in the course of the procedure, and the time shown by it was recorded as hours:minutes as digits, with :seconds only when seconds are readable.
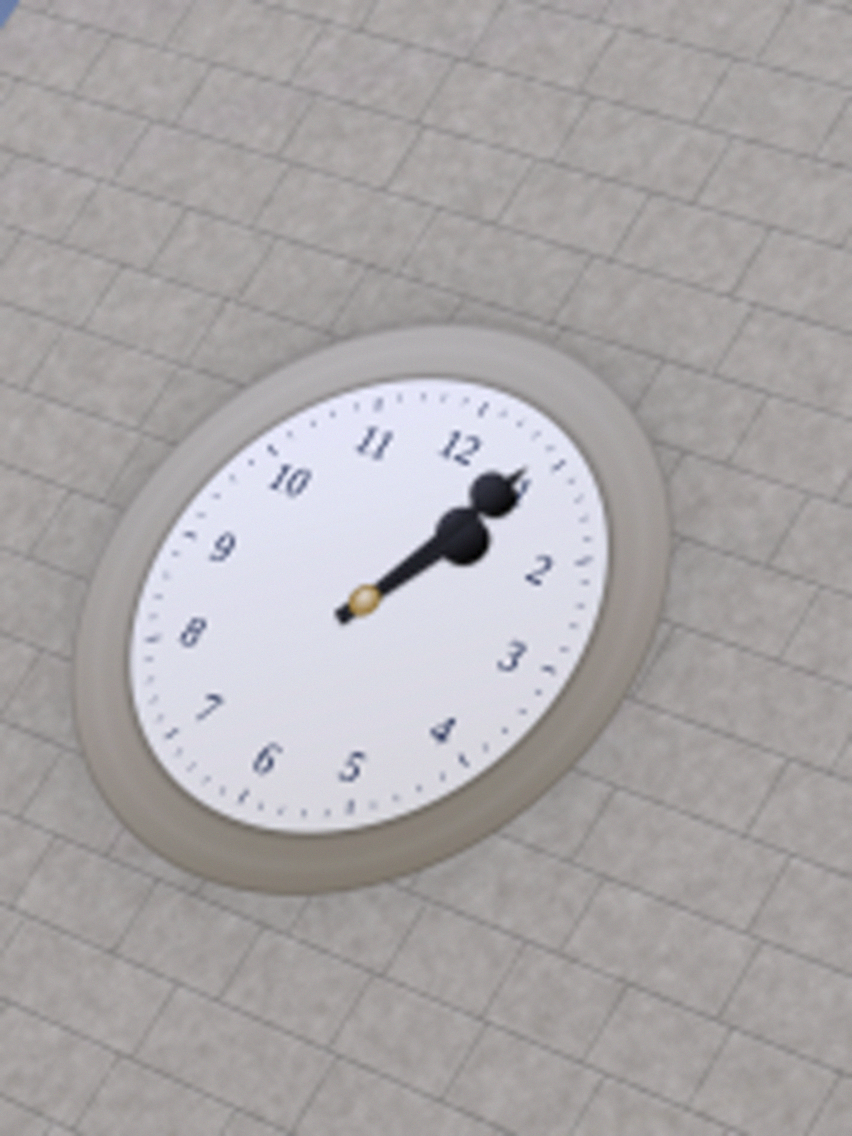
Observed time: 1:04
